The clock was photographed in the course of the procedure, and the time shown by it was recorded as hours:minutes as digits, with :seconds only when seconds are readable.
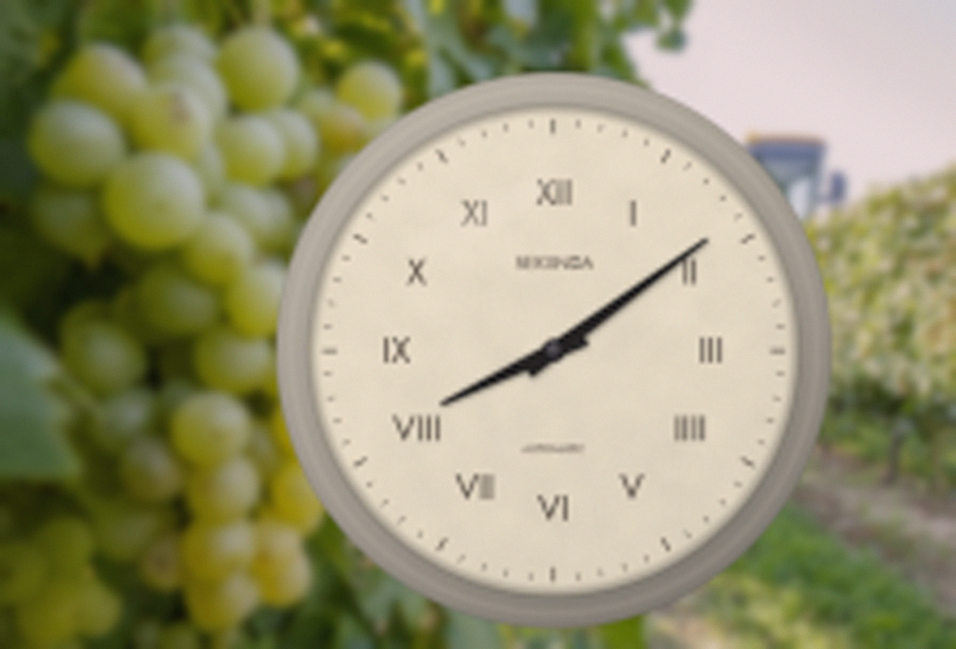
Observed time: 8:09
